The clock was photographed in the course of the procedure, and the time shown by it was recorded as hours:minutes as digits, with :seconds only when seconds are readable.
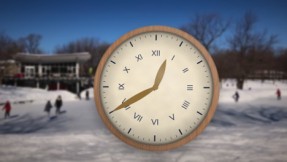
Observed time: 12:40
